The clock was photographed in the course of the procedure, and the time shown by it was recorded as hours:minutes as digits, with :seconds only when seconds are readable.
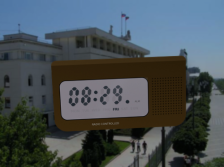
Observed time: 8:29
